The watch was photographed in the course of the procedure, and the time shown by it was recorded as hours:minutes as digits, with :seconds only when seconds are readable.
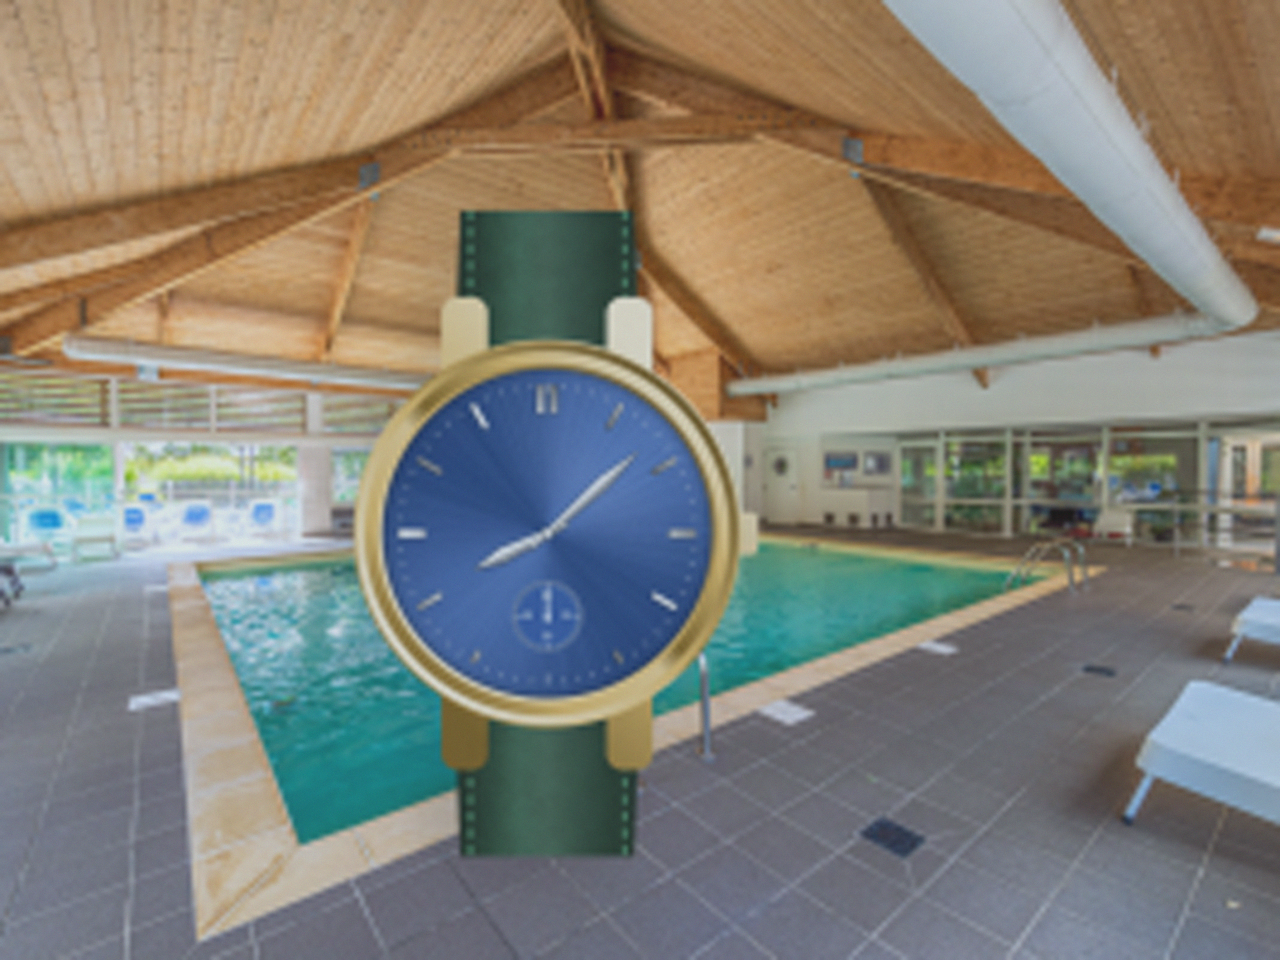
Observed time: 8:08
